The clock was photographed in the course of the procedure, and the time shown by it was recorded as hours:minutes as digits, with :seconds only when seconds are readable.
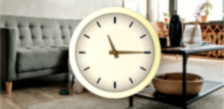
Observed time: 11:15
